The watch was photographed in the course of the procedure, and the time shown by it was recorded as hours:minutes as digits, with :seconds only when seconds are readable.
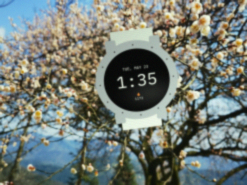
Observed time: 1:35
